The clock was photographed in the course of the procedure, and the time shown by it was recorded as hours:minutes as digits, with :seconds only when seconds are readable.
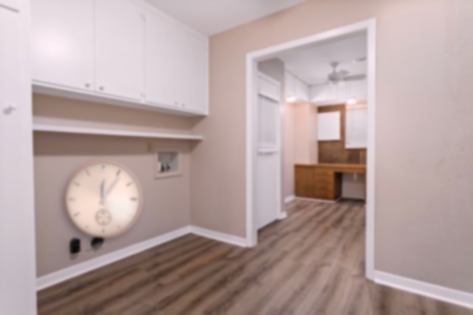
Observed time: 12:06
